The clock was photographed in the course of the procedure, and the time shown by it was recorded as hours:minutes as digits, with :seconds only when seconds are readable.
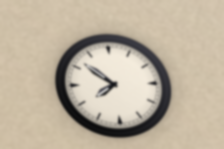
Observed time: 7:52
